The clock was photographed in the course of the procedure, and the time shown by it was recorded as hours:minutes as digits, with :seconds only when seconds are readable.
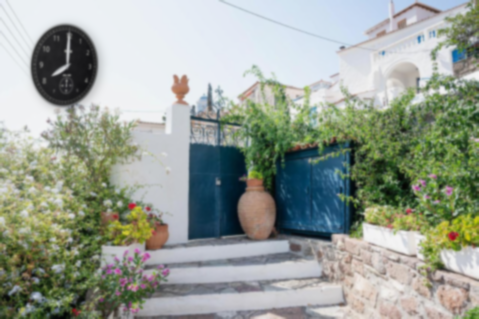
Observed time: 8:00
